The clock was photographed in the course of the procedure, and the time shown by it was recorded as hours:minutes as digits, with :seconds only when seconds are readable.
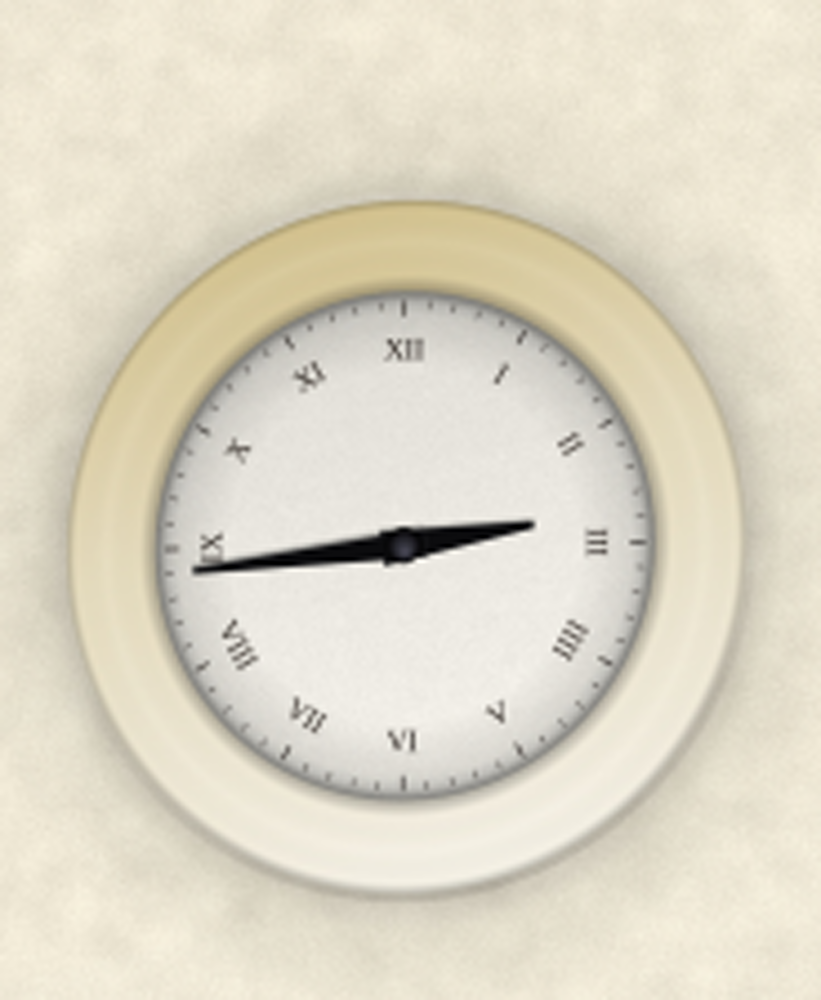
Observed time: 2:44
